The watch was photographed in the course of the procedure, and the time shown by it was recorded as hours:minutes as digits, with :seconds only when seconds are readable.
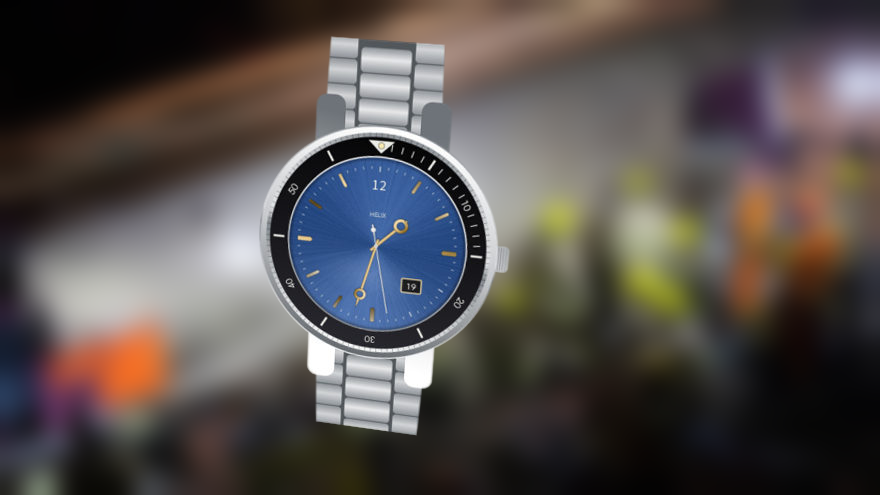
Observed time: 1:32:28
